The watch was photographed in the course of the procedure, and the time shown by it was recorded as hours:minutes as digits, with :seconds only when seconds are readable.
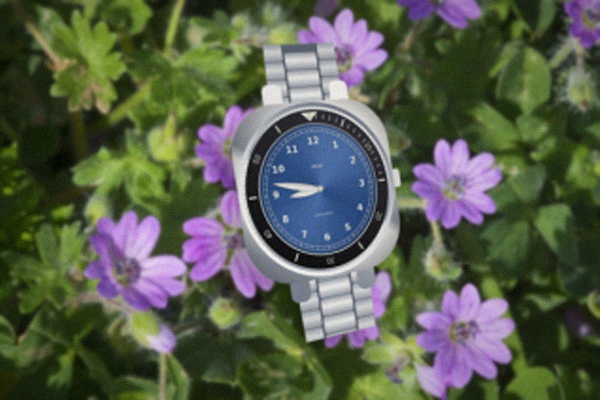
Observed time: 8:47
